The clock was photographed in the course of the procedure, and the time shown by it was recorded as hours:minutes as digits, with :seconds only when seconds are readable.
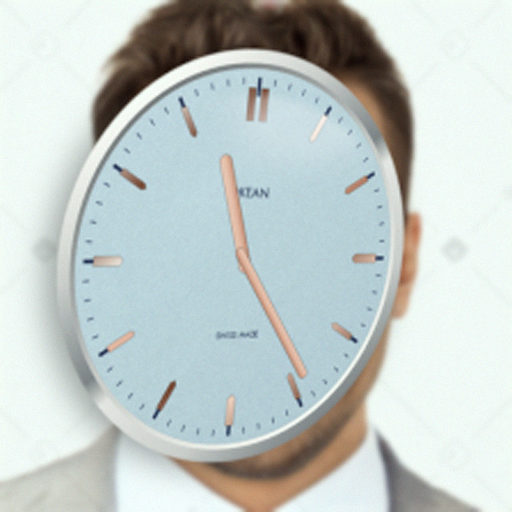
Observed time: 11:24
